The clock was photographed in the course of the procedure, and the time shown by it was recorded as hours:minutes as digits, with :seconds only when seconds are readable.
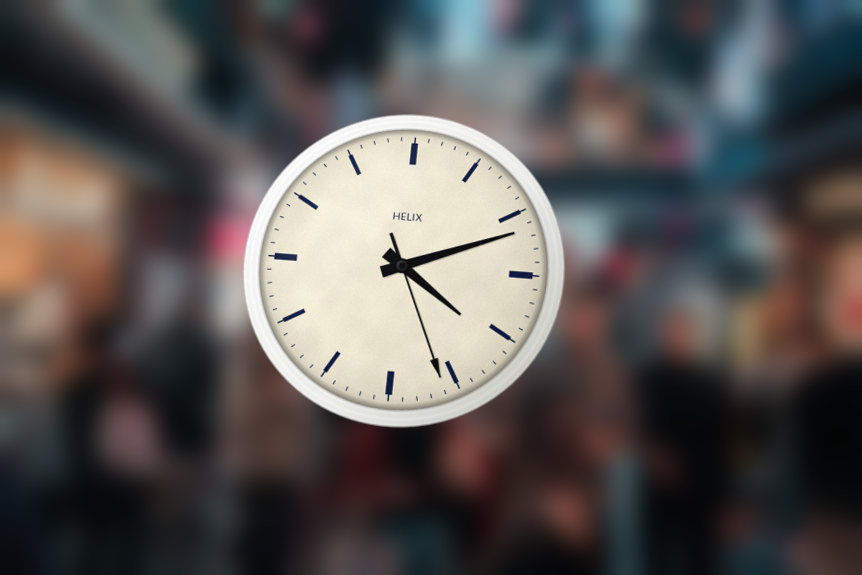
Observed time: 4:11:26
